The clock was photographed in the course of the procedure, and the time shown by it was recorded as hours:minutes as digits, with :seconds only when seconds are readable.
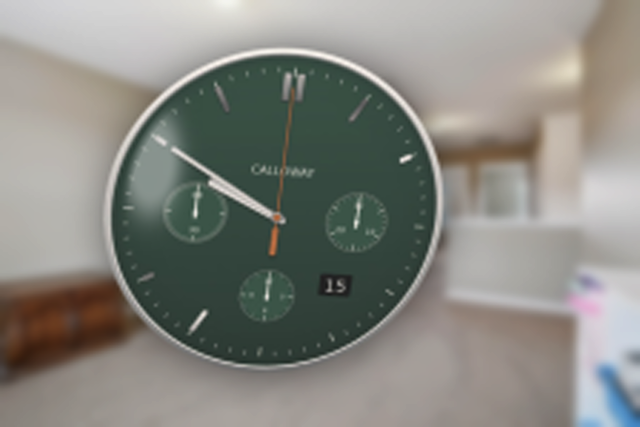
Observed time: 9:50
